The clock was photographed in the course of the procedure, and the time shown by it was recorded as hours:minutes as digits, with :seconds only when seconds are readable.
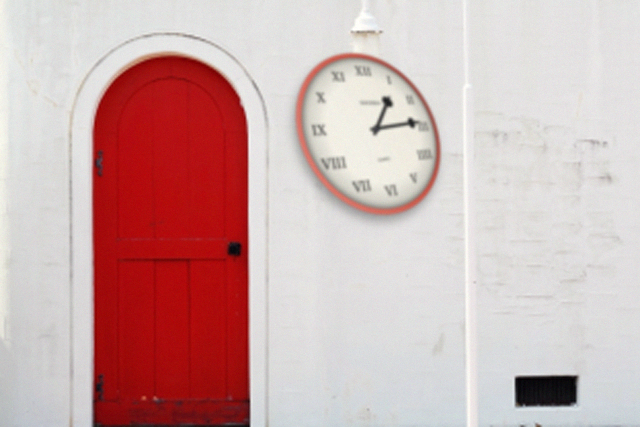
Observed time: 1:14
